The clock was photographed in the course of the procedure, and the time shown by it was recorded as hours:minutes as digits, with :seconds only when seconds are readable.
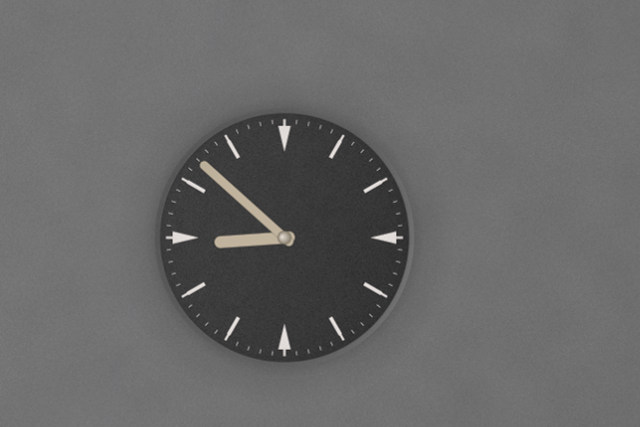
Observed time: 8:52
